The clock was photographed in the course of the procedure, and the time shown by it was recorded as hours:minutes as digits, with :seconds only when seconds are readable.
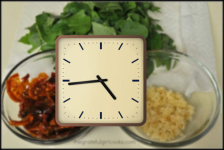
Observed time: 4:44
